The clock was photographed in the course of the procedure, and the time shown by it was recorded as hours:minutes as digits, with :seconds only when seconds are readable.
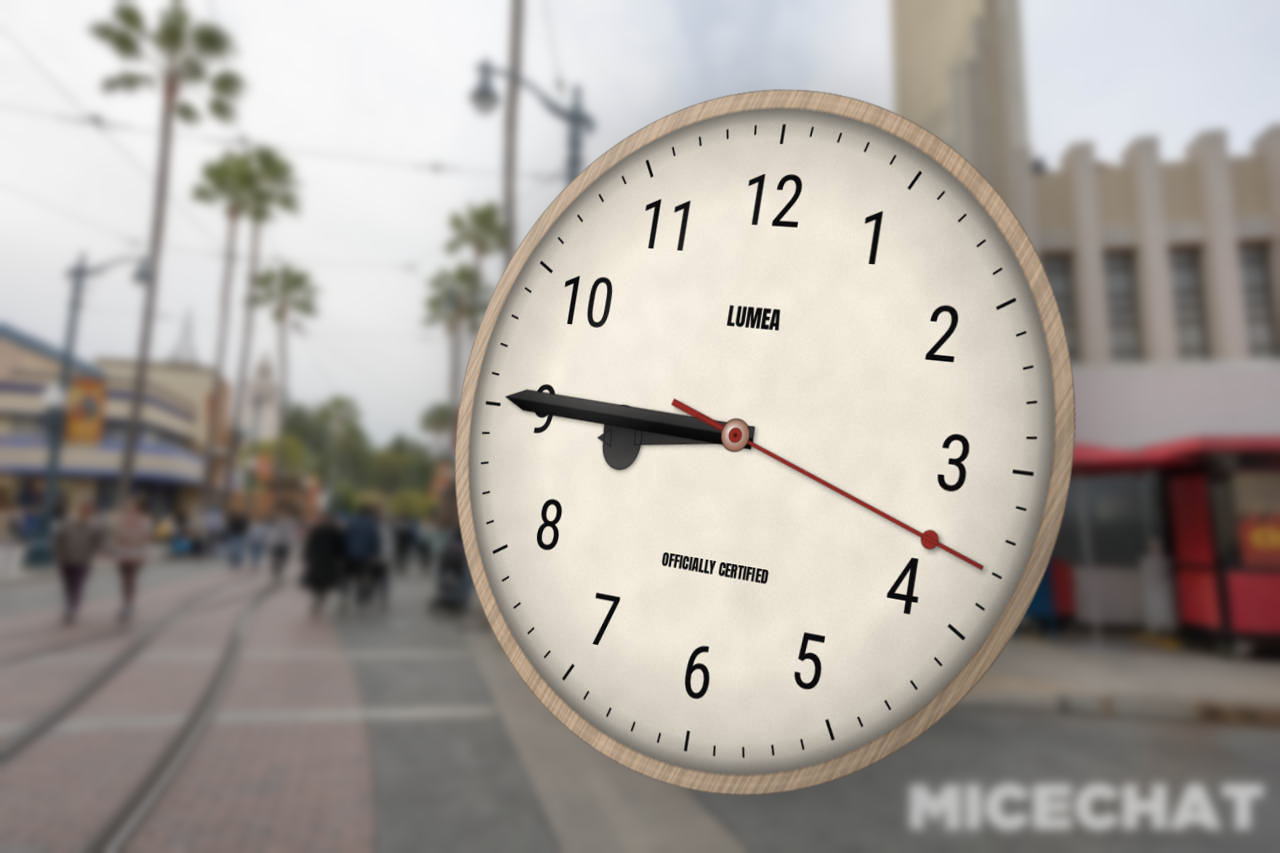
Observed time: 8:45:18
